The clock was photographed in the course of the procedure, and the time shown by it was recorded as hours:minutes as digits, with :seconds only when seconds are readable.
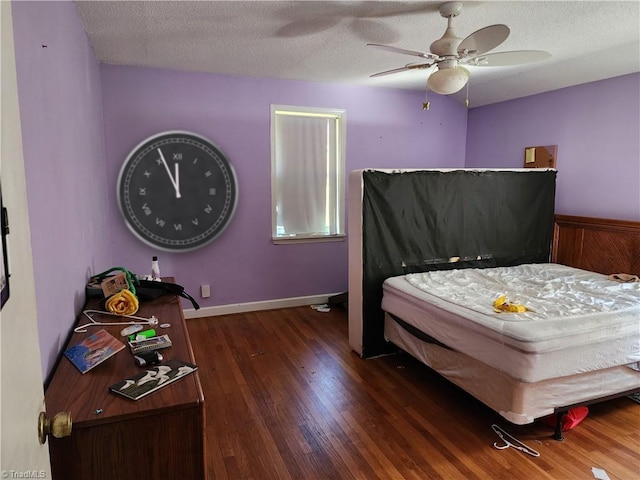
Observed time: 11:56
